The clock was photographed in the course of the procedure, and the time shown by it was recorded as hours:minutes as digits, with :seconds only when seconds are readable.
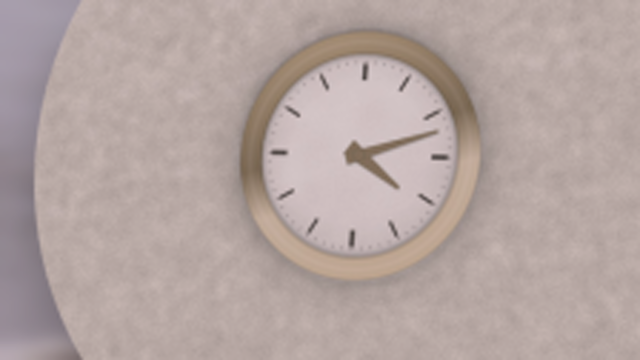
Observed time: 4:12
